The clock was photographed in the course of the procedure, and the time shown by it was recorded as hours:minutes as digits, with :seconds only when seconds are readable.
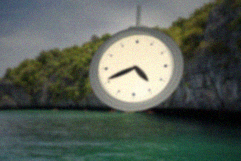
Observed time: 4:41
